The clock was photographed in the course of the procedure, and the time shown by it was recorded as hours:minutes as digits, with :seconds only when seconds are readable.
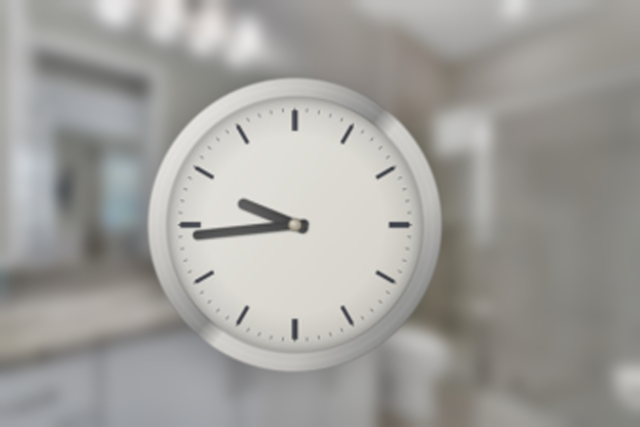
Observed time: 9:44
